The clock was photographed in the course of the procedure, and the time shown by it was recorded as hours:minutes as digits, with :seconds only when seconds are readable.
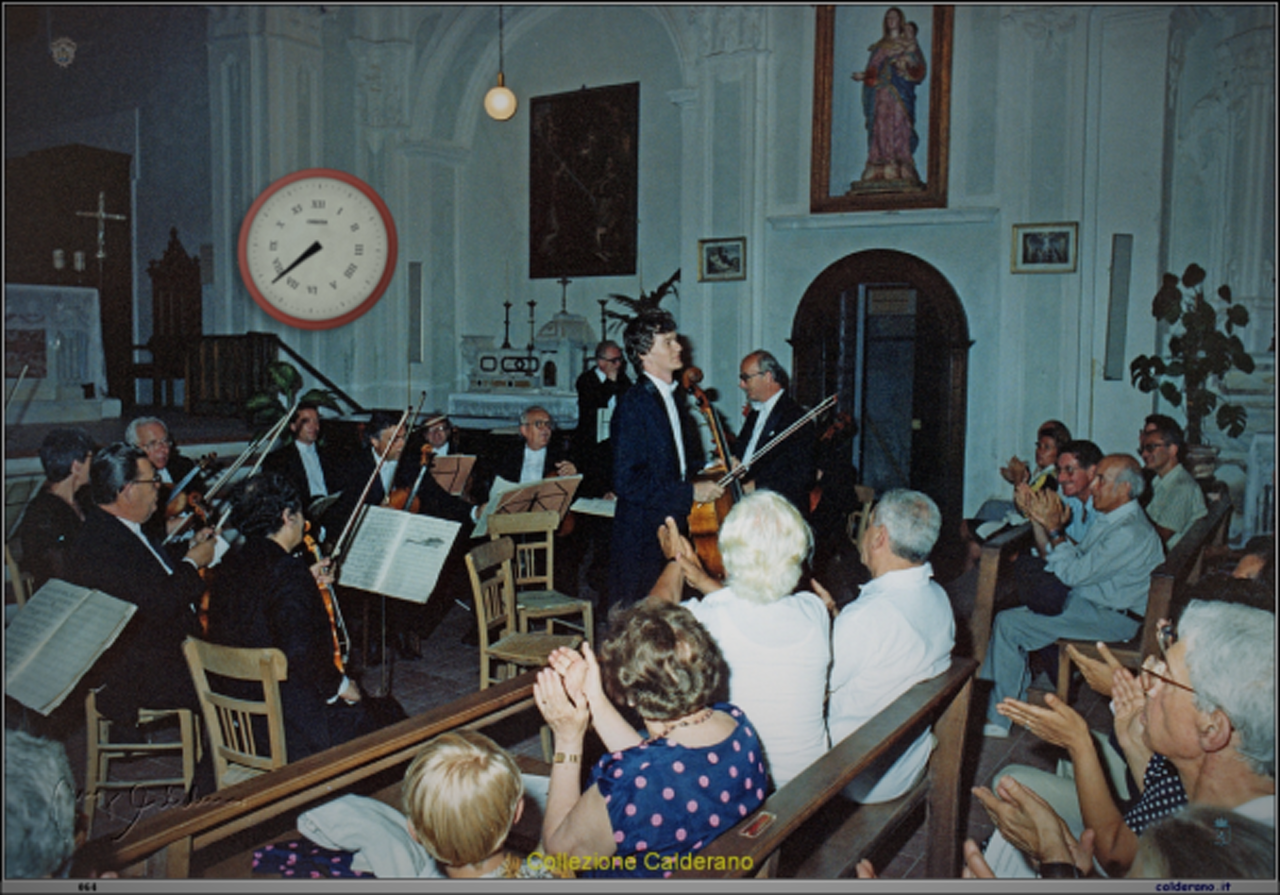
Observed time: 7:38
